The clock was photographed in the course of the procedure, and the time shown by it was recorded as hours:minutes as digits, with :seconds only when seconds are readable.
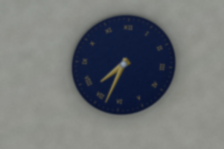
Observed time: 7:33
